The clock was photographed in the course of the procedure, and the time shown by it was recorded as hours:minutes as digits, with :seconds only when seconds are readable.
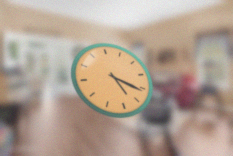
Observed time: 5:21
